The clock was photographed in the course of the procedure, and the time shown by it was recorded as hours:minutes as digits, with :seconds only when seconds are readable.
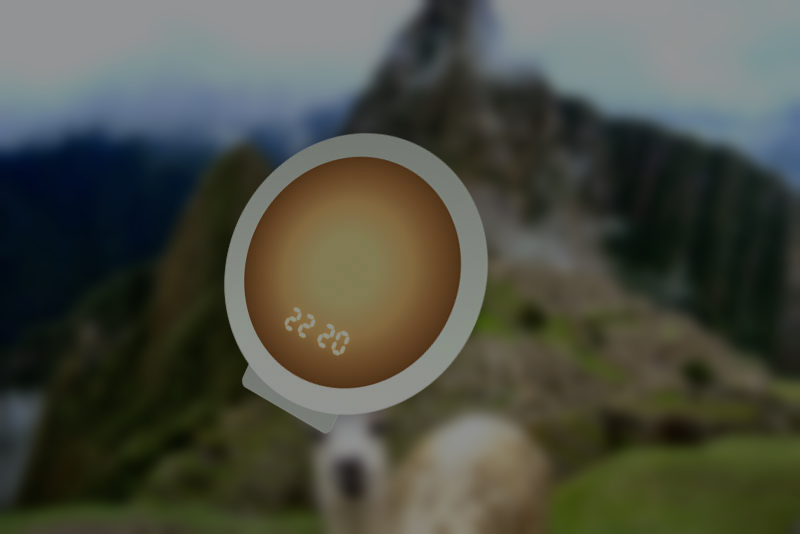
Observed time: 22:20
